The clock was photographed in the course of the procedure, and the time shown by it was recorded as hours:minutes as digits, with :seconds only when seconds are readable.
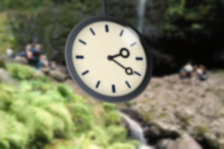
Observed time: 2:21
